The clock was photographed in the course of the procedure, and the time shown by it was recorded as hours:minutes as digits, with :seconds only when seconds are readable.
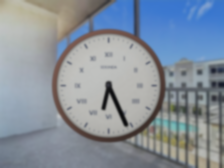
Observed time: 6:26
